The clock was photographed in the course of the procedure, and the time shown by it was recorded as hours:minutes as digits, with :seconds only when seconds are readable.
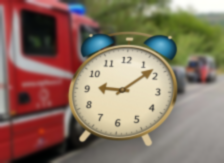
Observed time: 9:08
